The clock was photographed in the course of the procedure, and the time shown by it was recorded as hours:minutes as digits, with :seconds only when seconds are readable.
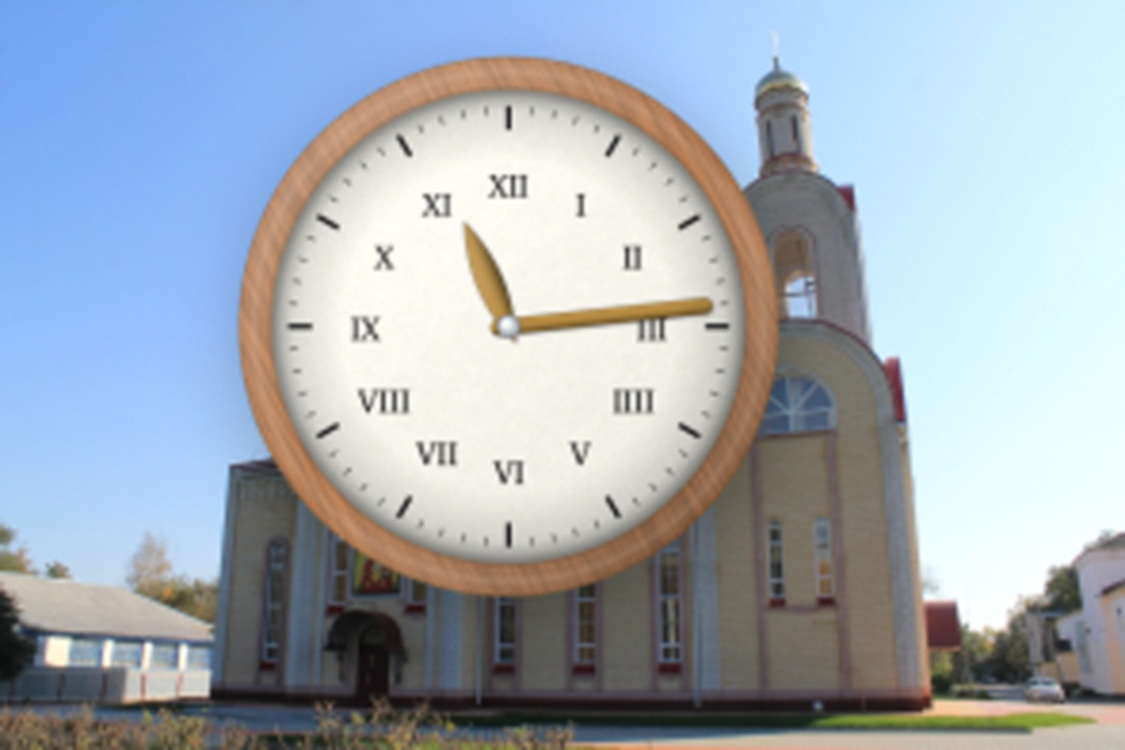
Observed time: 11:14
